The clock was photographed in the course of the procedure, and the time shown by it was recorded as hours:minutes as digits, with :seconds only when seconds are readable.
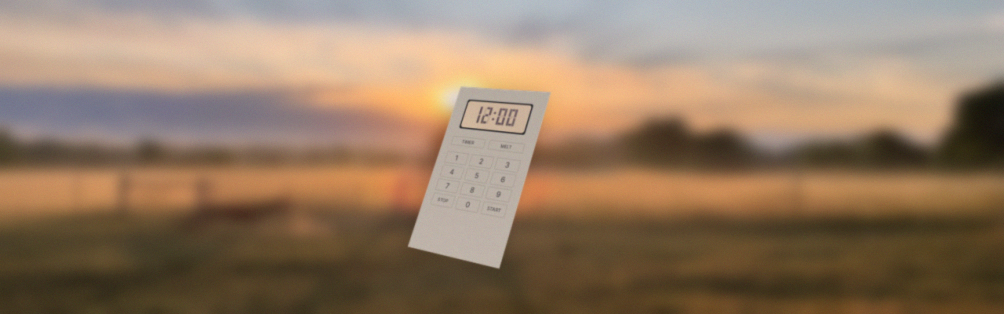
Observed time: 12:00
